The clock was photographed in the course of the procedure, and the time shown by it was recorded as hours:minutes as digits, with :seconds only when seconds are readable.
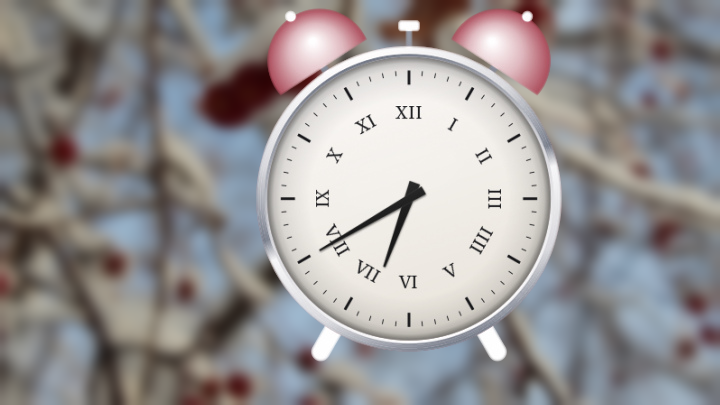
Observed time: 6:40
